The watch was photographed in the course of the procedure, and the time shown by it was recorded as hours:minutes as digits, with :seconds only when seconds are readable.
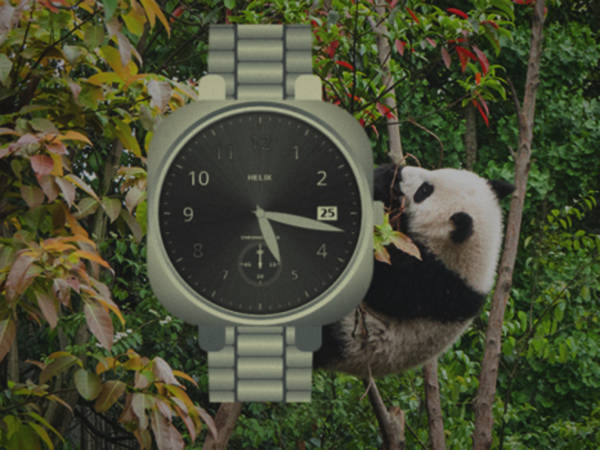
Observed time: 5:17
